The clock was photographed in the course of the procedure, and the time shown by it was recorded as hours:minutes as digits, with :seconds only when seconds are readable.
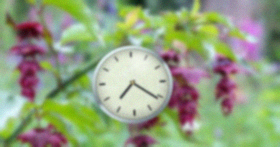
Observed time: 7:21
